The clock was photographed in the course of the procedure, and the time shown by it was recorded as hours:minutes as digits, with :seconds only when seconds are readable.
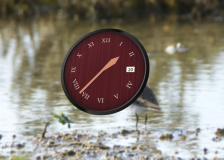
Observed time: 1:37
